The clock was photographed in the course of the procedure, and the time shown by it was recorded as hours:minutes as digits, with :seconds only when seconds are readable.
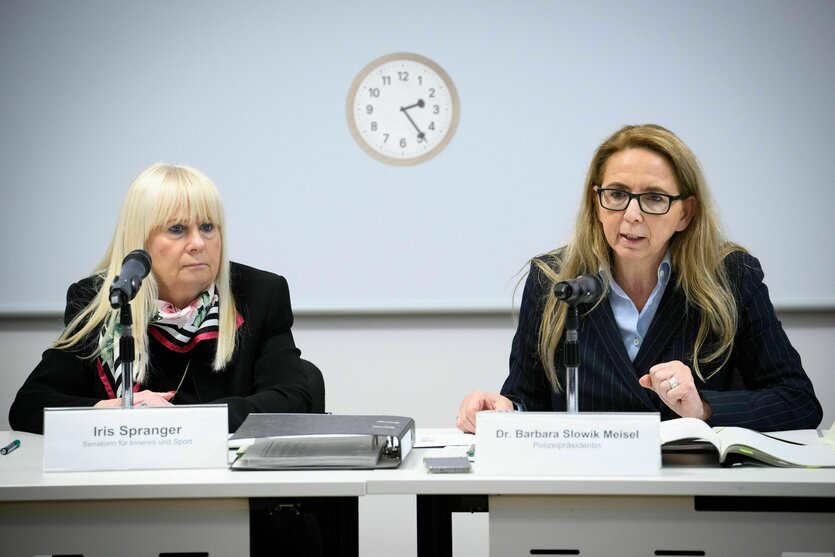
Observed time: 2:24
